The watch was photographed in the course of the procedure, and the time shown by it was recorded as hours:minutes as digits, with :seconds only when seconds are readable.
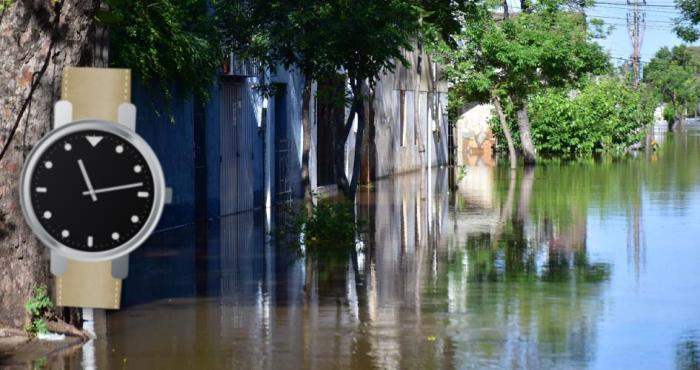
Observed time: 11:13
